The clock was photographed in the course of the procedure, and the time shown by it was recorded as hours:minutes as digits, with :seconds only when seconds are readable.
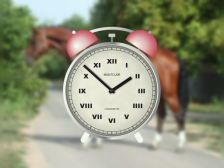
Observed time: 1:52
